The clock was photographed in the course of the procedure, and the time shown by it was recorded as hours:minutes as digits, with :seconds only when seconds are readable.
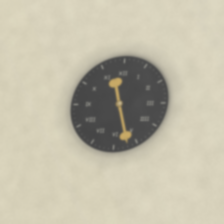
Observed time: 11:27
